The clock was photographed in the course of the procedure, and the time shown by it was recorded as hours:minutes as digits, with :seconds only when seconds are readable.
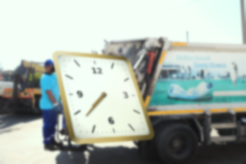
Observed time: 7:38
